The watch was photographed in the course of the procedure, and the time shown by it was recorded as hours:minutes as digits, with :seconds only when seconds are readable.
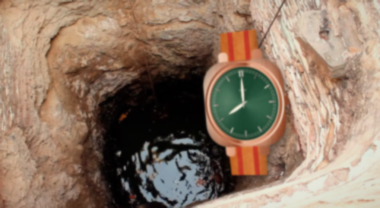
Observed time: 8:00
